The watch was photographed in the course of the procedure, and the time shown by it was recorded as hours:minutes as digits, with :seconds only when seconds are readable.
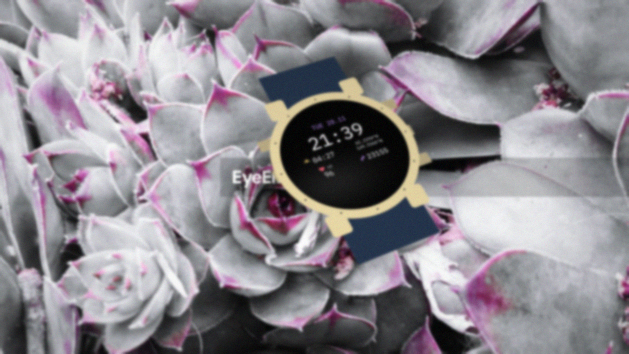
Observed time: 21:39
